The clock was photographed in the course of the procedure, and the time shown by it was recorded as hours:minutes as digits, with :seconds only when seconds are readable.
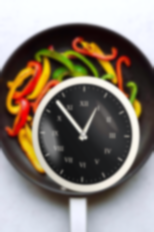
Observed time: 12:53
